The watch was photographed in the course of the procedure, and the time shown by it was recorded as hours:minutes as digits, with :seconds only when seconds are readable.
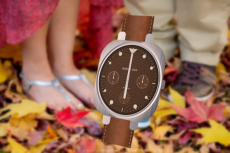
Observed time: 6:00
